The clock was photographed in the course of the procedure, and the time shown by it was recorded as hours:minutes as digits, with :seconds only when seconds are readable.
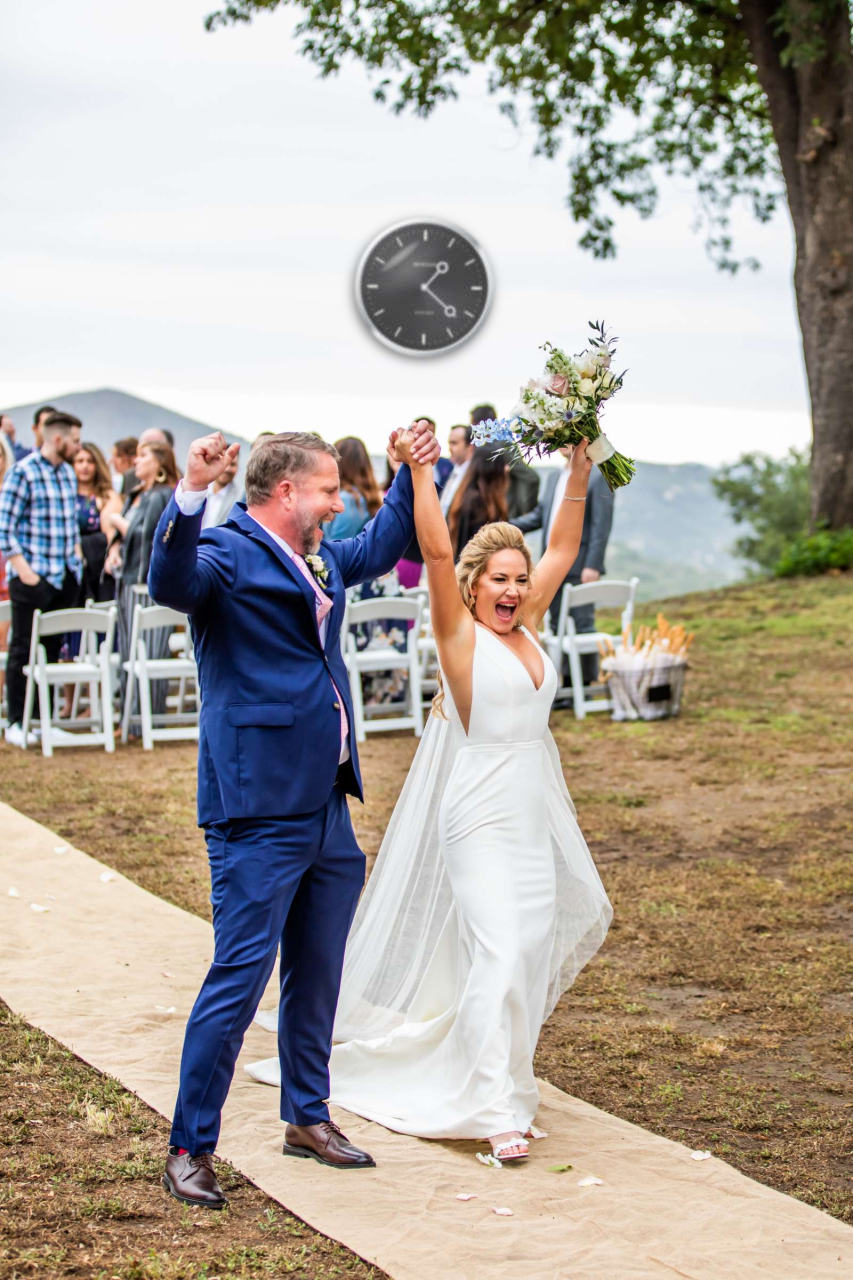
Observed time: 1:22
